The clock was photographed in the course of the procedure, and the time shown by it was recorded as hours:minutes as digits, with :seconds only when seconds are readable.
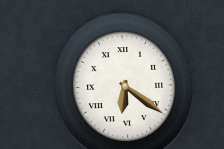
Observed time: 6:21
